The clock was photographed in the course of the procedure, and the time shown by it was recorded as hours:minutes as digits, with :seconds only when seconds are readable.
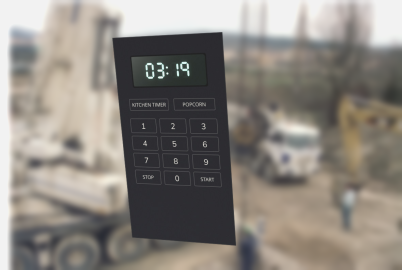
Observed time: 3:19
